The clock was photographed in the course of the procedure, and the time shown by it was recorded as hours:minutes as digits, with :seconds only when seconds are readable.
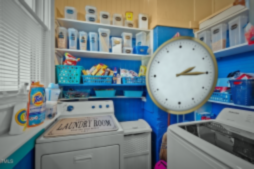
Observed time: 2:15
